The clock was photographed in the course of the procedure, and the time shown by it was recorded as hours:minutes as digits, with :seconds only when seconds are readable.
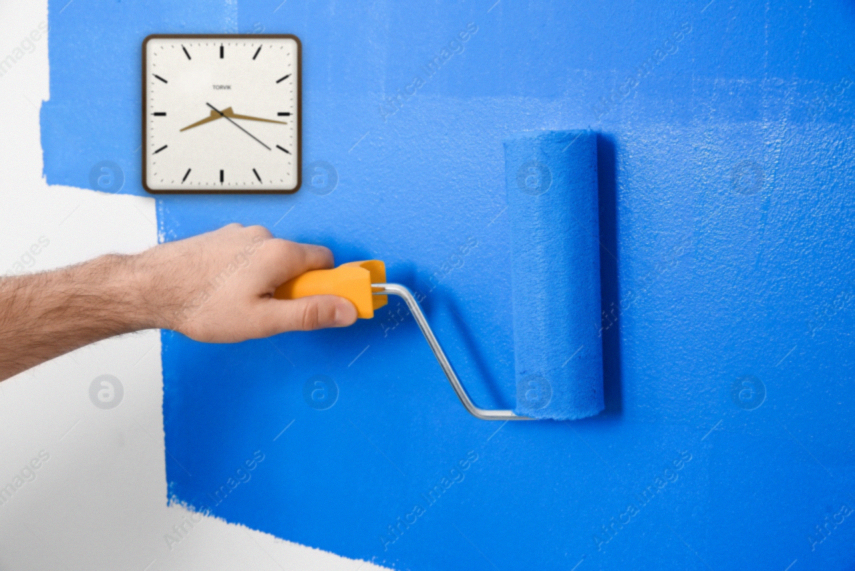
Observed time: 8:16:21
